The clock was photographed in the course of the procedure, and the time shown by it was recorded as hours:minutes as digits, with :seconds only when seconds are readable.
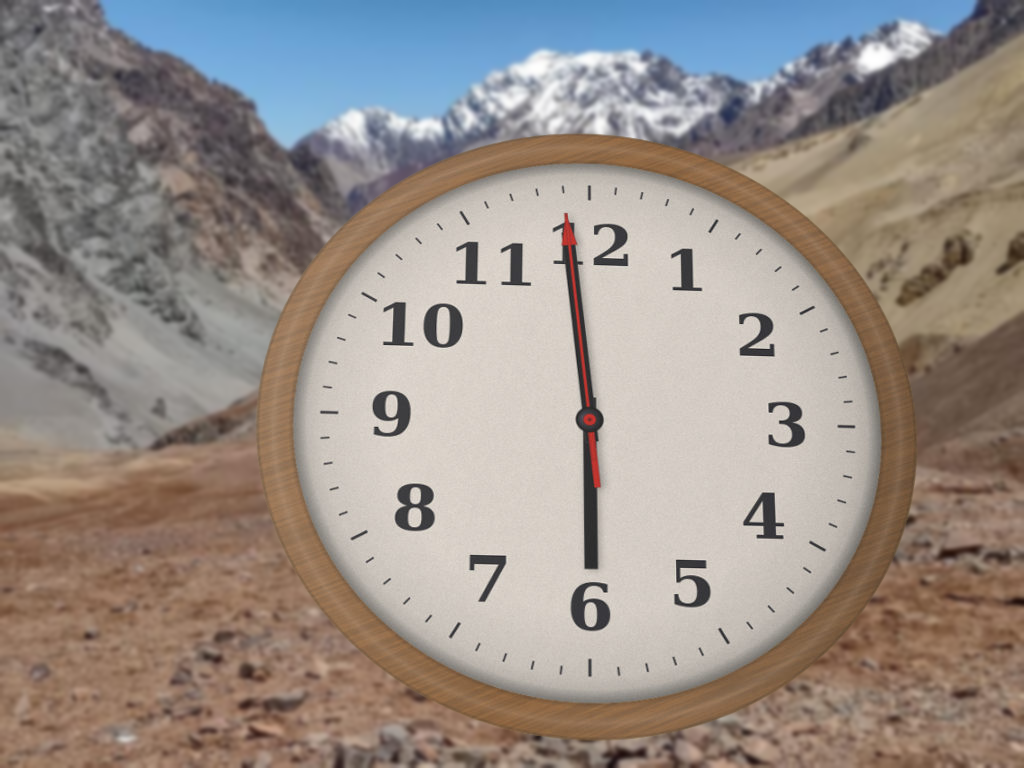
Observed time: 5:58:59
